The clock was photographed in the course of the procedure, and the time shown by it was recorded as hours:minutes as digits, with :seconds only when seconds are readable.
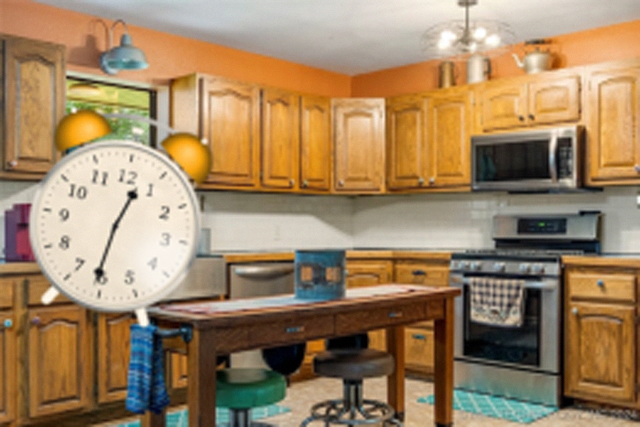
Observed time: 12:31
